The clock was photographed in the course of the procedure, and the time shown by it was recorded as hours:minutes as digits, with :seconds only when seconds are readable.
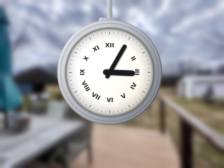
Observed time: 3:05
